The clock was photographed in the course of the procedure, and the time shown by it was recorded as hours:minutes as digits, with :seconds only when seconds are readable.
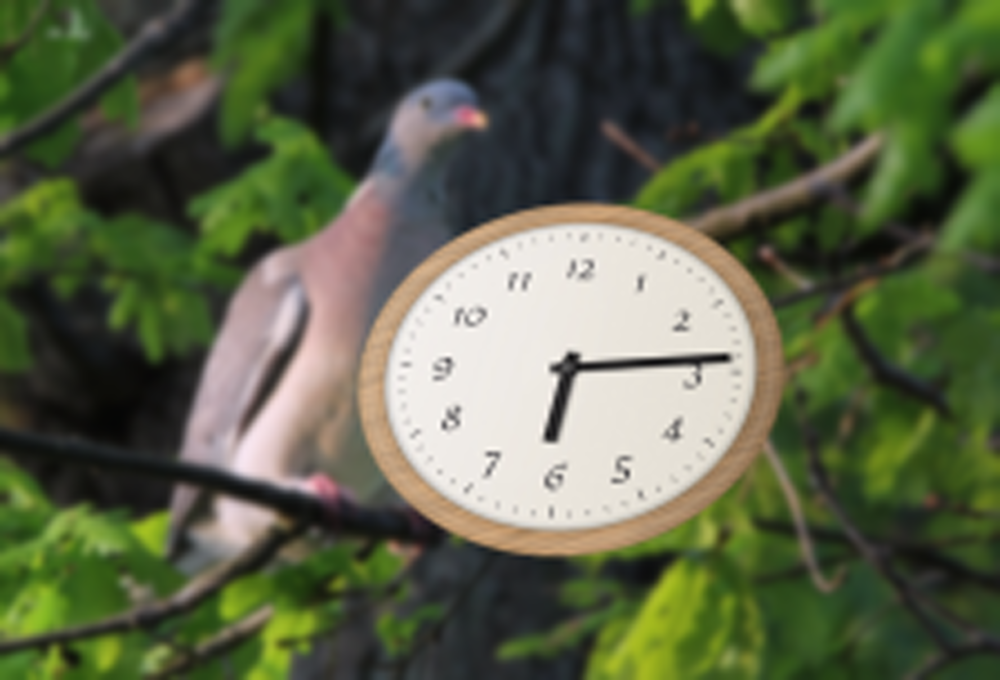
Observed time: 6:14
